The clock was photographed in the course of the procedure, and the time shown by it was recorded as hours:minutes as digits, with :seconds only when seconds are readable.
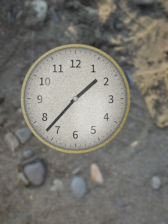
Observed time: 1:37
